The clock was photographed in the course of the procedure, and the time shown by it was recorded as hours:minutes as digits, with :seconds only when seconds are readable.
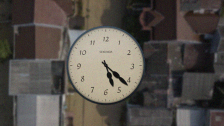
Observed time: 5:22
